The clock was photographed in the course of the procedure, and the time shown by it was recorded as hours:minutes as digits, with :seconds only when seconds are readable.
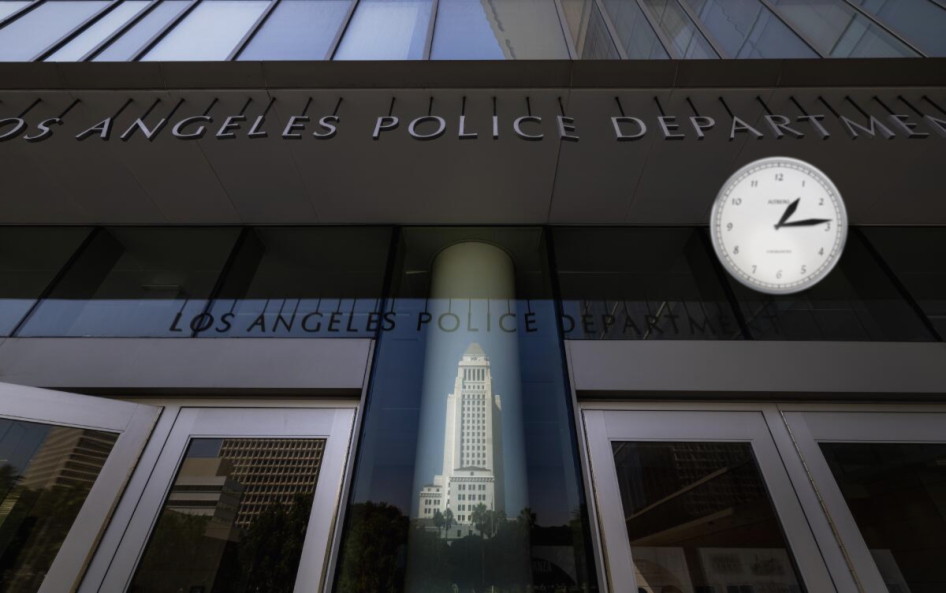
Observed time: 1:14
